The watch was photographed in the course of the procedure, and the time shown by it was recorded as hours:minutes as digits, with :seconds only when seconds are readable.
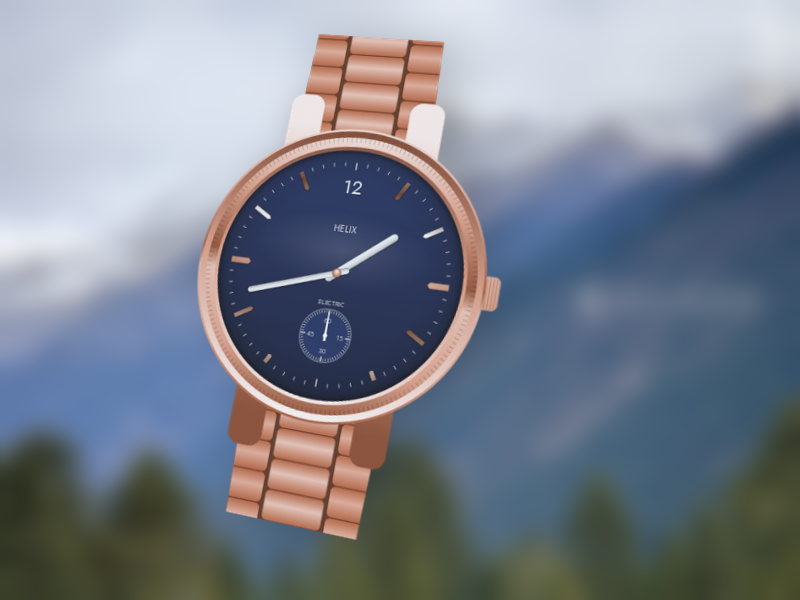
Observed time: 1:42
